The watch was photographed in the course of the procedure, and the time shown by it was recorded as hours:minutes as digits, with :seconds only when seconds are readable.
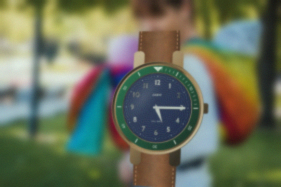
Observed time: 5:15
